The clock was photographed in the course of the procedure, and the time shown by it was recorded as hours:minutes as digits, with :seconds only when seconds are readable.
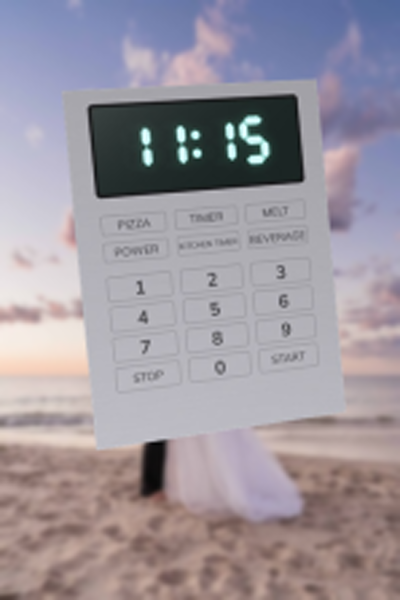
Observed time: 11:15
